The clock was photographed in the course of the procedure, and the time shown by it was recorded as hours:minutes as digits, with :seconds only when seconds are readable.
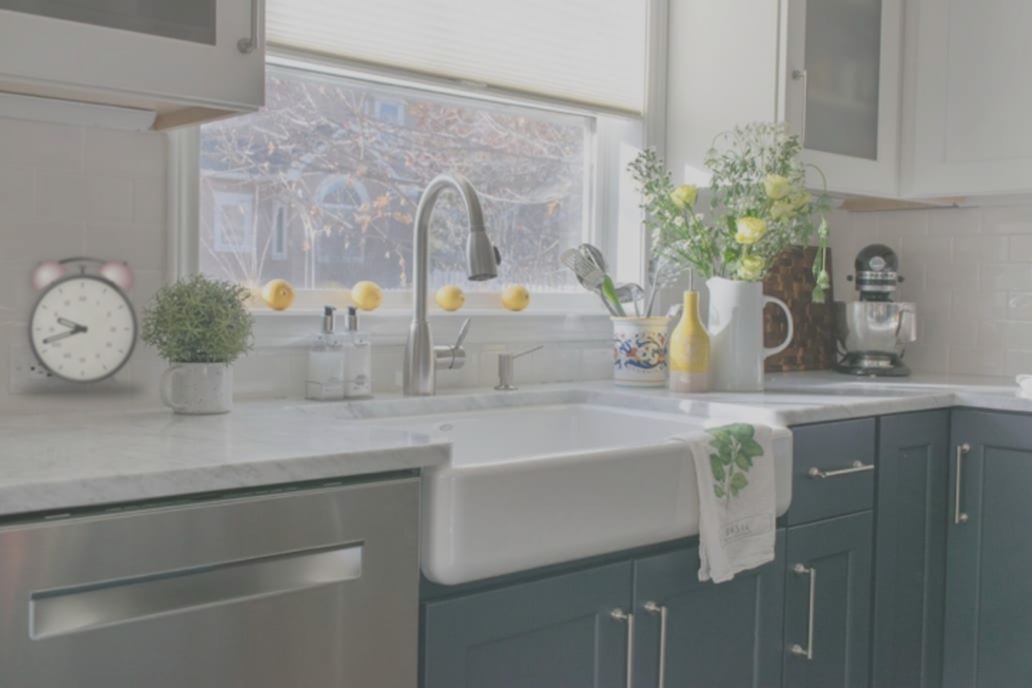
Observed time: 9:42
